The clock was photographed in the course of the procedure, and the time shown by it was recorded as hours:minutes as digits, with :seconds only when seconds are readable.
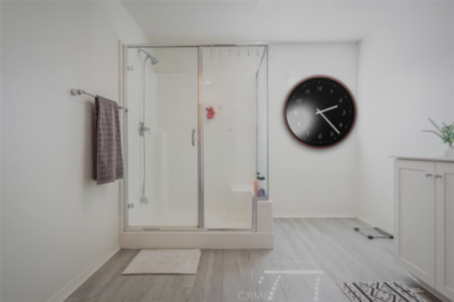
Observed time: 2:23
